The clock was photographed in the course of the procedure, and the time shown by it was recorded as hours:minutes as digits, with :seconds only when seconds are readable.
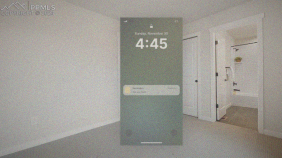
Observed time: 4:45
